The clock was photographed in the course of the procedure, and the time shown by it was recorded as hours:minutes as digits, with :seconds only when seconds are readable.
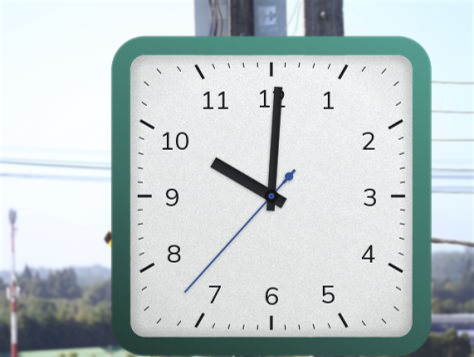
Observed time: 10:00:37
